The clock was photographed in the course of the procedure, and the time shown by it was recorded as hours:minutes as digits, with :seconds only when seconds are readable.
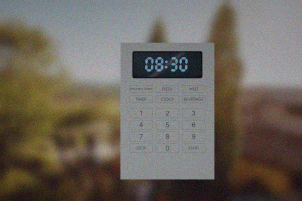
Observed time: 8:30
